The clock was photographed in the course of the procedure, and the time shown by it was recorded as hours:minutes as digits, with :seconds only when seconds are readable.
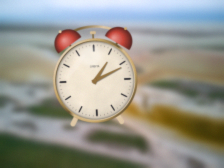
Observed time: 1:11
